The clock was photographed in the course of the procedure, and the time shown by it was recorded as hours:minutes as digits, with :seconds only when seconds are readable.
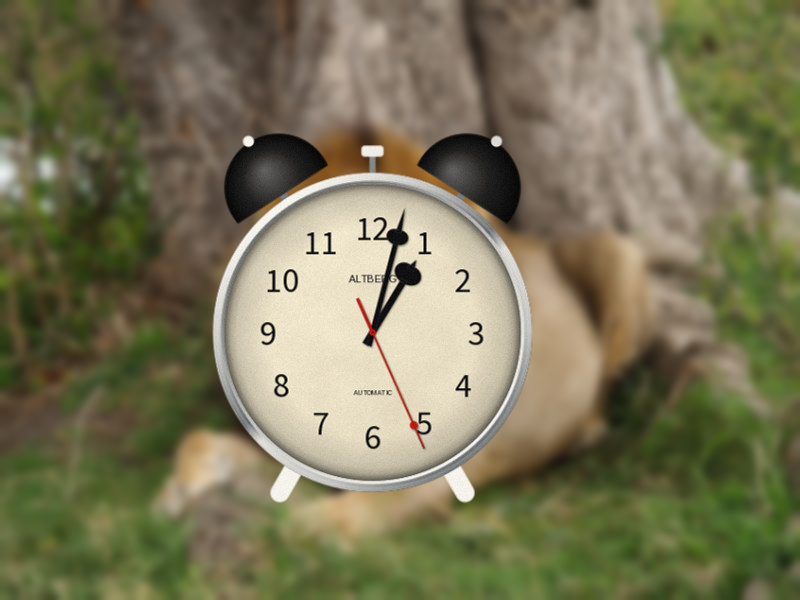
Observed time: 1:02:26
